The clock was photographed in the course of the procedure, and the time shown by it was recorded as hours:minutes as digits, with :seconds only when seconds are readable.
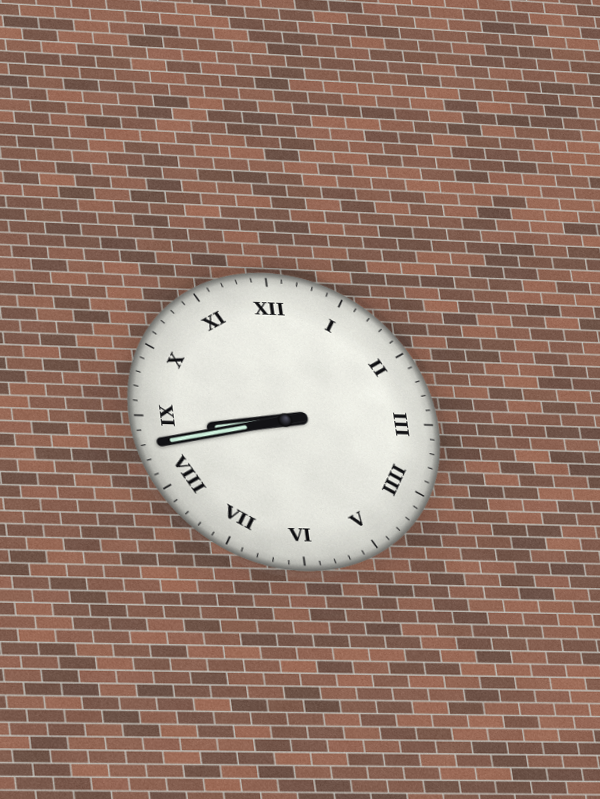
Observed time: 8:43
